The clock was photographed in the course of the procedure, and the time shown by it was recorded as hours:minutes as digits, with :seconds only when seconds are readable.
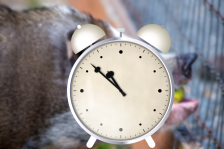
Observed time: 10:52
